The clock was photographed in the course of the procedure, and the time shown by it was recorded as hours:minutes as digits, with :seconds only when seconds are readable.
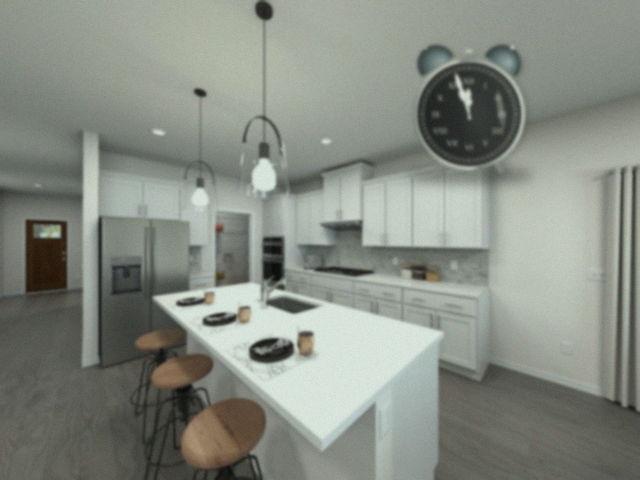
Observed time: 11:57
